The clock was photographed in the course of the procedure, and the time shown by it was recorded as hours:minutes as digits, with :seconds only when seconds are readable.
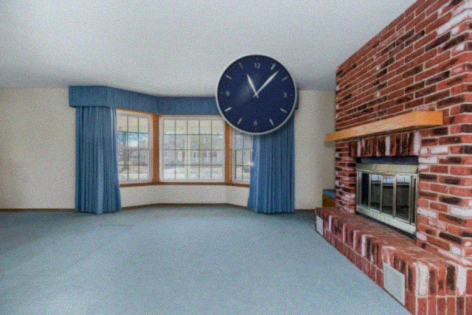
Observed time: 11:07
